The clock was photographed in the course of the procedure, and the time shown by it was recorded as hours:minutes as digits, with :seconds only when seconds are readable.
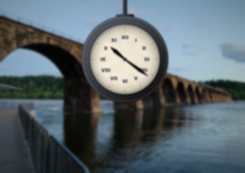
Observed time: 10:21
